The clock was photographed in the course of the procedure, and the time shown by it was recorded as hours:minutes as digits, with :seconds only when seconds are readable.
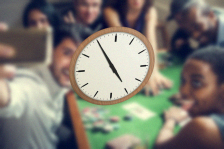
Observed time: 4:55
